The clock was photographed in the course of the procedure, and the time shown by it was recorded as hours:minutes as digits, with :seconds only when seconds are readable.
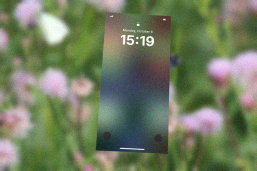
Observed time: 15:19
